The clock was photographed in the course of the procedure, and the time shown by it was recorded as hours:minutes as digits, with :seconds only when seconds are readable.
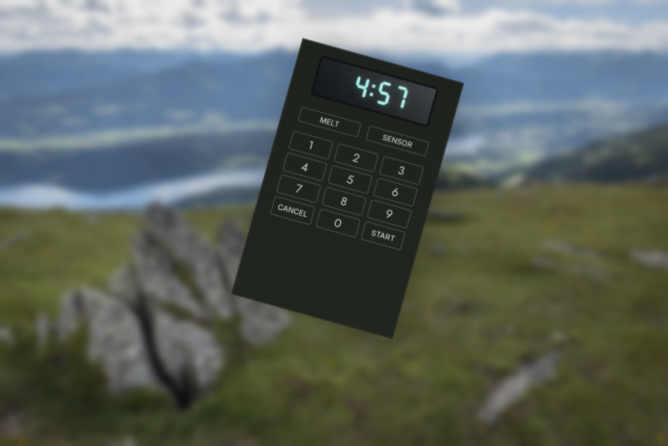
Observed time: 4:57
